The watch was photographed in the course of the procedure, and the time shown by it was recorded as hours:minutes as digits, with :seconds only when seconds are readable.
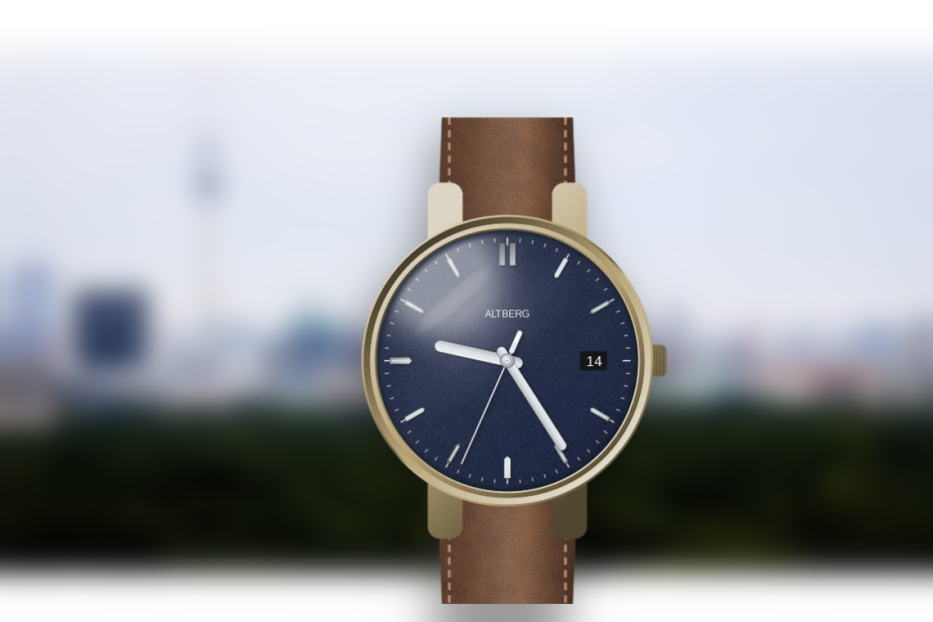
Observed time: 9:24:34
